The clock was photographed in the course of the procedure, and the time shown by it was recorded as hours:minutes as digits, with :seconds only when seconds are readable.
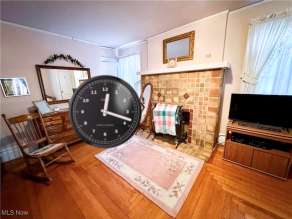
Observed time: 12:18
